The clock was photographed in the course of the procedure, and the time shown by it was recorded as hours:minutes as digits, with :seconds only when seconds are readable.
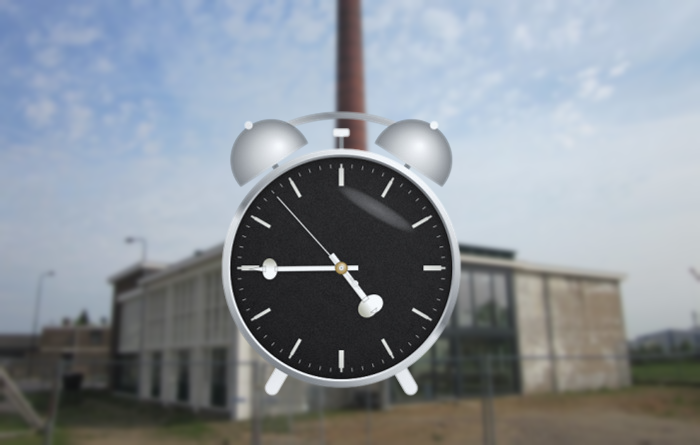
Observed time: 4:44:53
